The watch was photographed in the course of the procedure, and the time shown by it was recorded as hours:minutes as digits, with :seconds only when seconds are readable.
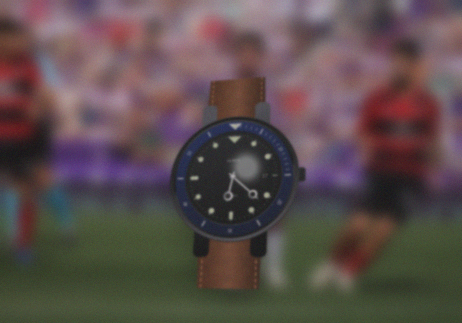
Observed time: 6:22
